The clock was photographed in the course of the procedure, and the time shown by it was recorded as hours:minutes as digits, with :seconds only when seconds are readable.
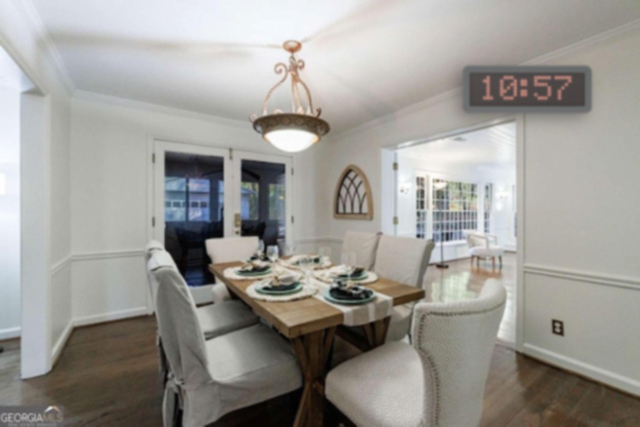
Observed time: 10:57
